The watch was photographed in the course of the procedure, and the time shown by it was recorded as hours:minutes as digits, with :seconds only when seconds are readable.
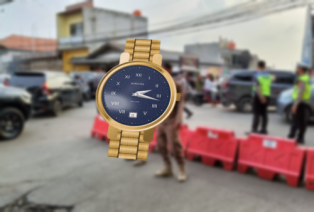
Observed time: 2:17
